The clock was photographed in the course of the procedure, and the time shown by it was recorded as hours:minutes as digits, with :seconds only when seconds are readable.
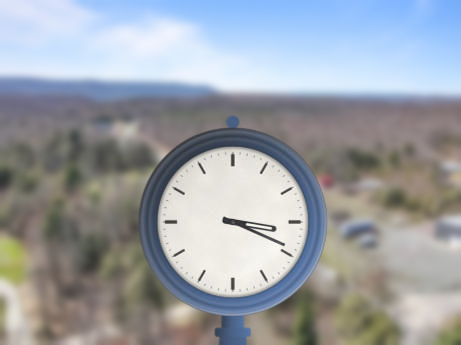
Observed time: 3:19
